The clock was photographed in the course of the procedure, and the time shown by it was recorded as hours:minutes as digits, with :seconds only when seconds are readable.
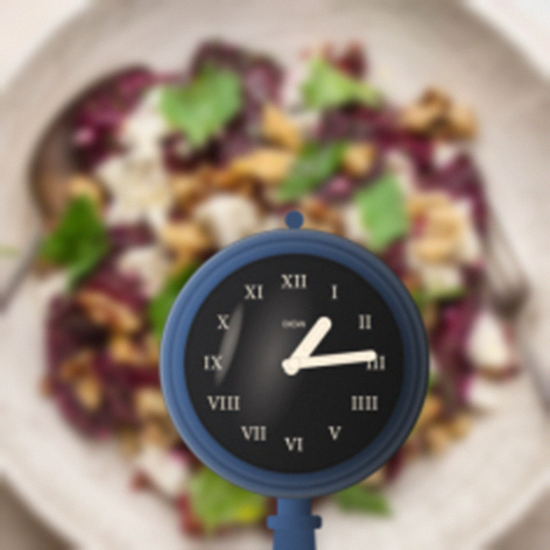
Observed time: 1:14
